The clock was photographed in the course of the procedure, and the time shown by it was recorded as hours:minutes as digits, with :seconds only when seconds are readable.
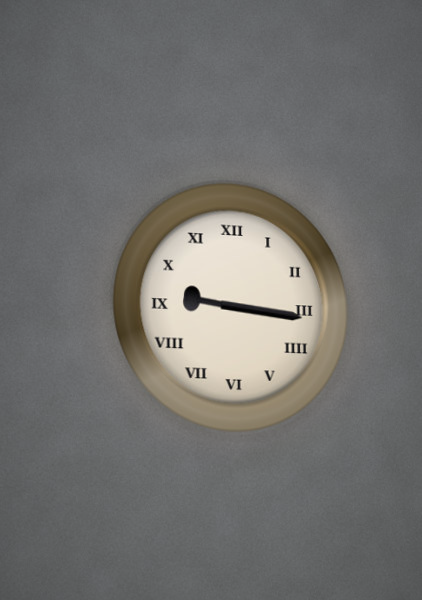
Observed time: 9:16
